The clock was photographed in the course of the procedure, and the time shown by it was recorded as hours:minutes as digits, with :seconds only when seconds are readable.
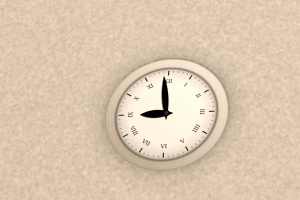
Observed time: 8:59
